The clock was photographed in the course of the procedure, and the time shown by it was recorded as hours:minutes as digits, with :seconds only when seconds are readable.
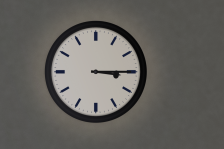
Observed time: 3:15
